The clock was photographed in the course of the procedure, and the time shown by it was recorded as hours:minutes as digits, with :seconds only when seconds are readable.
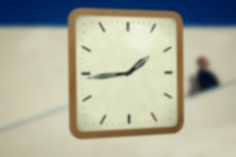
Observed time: 1:44
